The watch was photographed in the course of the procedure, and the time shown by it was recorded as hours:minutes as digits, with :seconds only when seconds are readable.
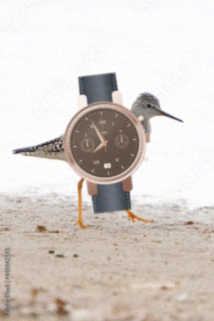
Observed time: 7:56
